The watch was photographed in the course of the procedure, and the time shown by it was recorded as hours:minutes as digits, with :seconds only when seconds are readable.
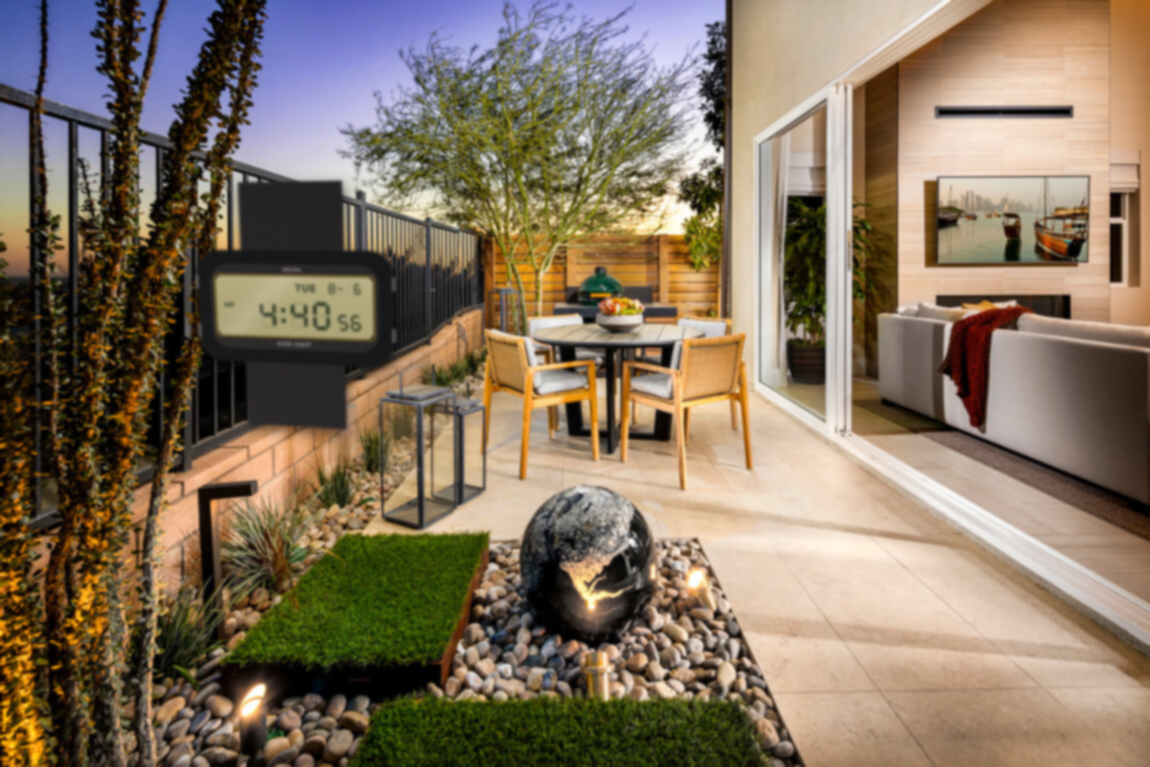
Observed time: 4:40:56
